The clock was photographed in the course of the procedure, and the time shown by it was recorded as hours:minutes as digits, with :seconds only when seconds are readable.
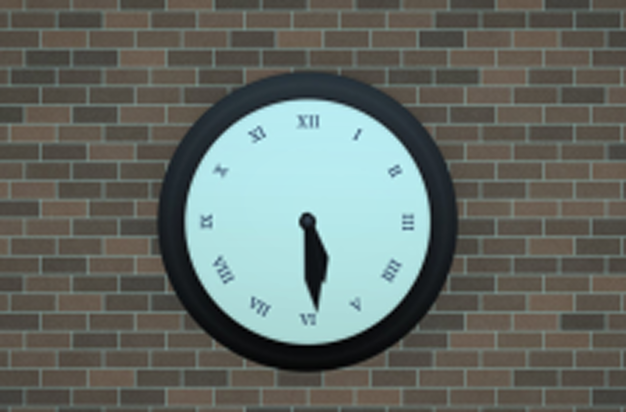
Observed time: 5:29
